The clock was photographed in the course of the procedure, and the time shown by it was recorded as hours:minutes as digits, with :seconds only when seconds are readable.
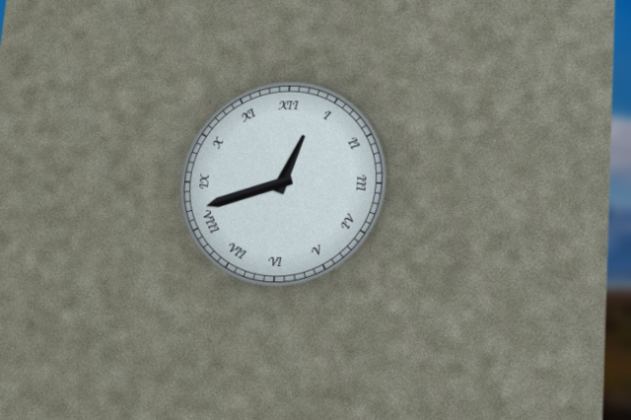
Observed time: 12:42
